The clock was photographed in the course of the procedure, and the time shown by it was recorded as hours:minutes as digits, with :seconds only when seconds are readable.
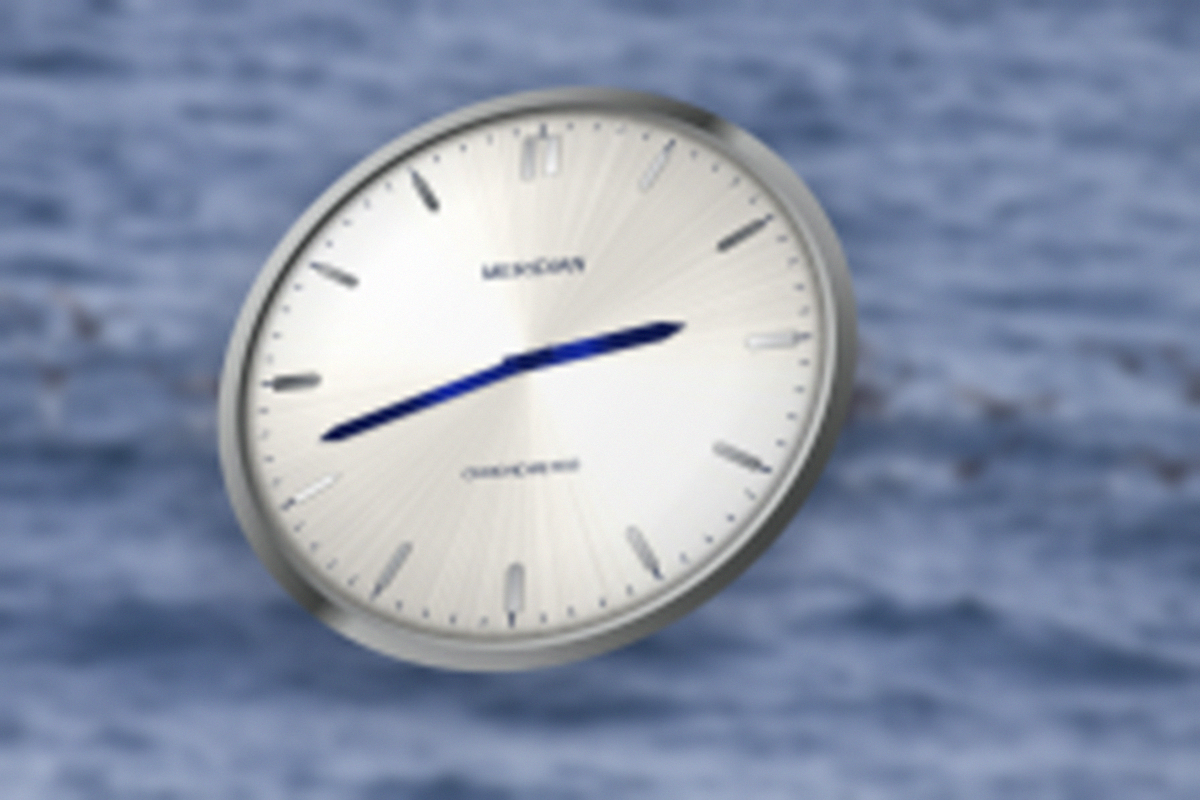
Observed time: 2:42
